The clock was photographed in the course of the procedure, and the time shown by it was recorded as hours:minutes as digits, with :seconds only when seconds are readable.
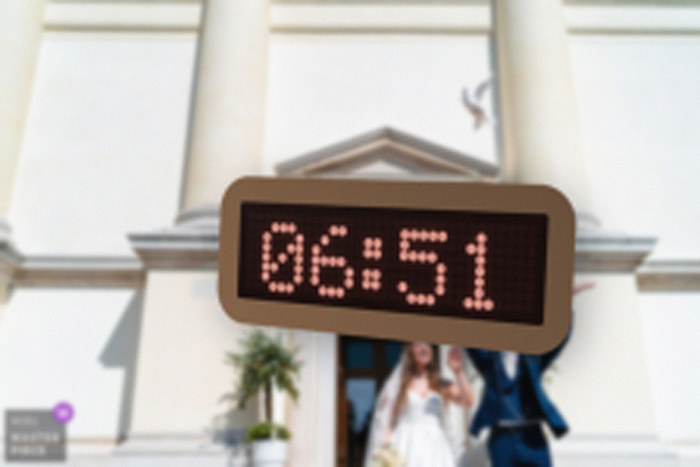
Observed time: 6:51
